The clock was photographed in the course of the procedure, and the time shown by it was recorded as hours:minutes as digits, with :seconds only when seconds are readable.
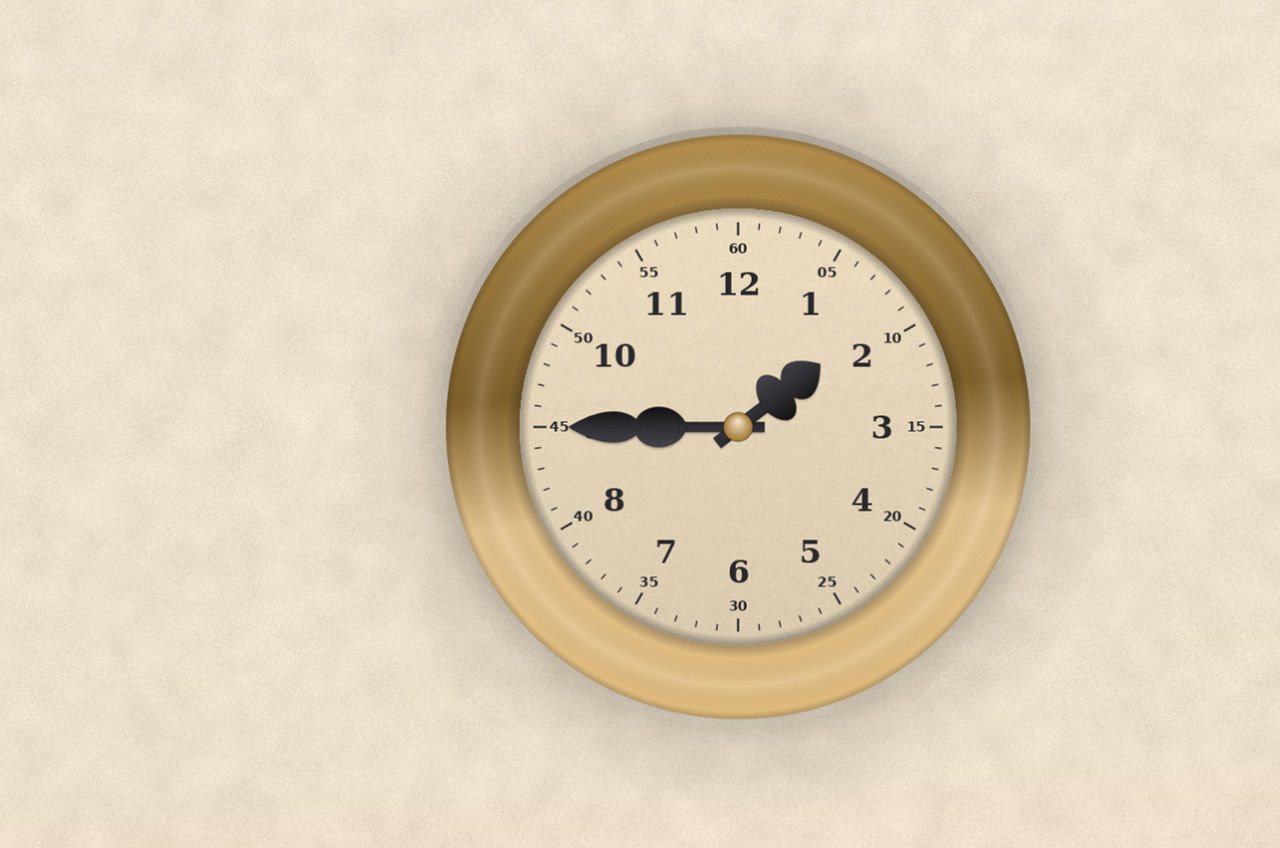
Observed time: 1:45
